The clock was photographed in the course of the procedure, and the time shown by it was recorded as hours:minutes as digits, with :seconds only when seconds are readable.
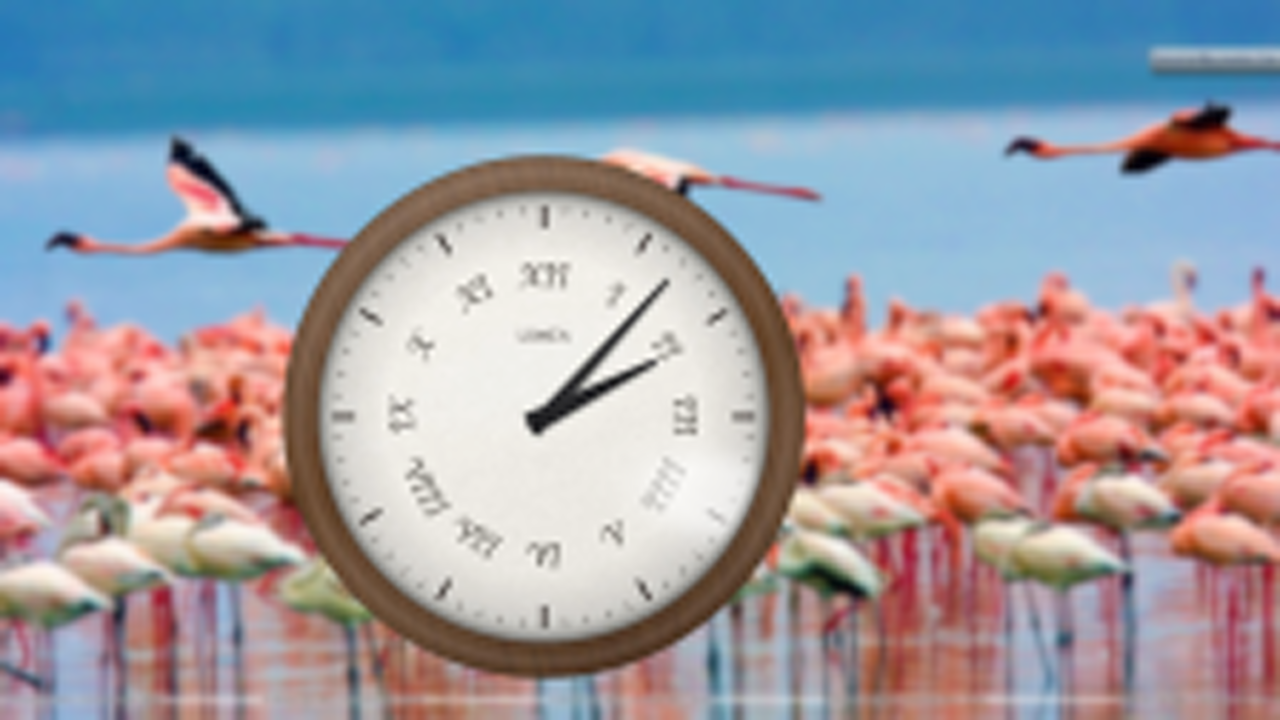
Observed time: 2:07
